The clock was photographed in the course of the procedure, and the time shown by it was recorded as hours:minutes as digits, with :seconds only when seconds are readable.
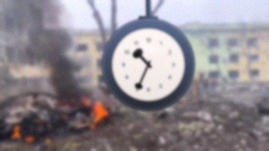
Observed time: 10:34
